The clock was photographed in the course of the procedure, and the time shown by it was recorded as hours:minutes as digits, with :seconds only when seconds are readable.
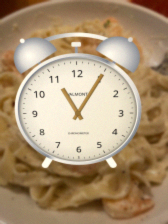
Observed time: 11:05
